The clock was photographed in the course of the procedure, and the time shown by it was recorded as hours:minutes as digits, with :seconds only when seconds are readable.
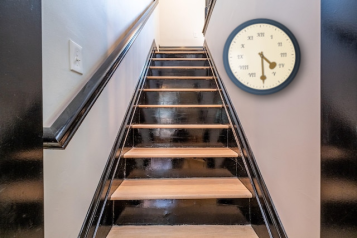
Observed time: 4:30
